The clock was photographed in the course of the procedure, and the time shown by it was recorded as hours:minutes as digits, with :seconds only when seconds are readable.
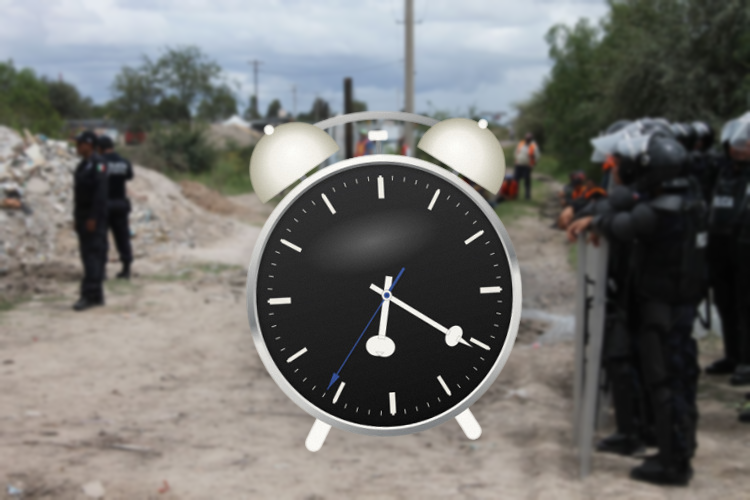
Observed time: 6:20:36
